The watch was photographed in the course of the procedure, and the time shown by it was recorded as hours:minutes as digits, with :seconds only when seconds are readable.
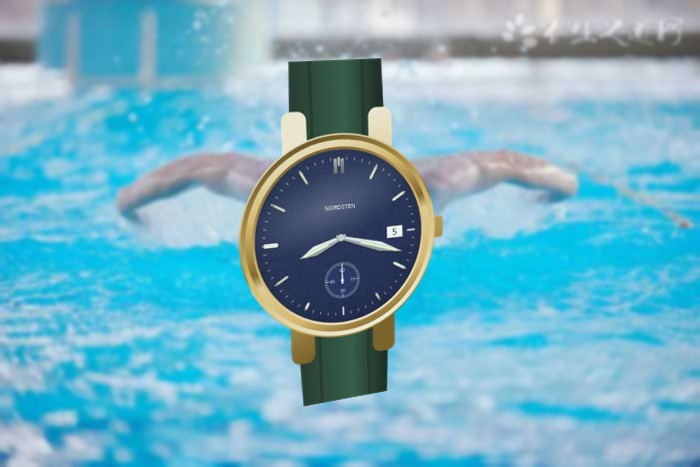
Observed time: 8:18
